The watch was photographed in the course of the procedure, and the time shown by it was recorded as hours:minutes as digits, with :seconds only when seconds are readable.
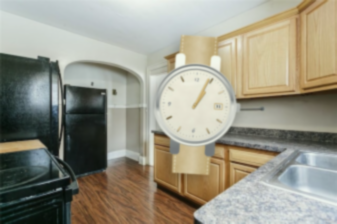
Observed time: 1:04
